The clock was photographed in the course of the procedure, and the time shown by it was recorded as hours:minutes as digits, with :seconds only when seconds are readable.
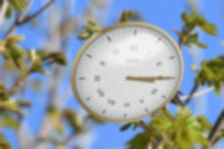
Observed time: 3:15
